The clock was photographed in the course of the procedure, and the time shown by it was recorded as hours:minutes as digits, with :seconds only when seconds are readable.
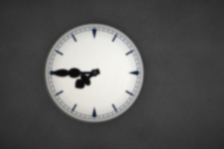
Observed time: 7:45
